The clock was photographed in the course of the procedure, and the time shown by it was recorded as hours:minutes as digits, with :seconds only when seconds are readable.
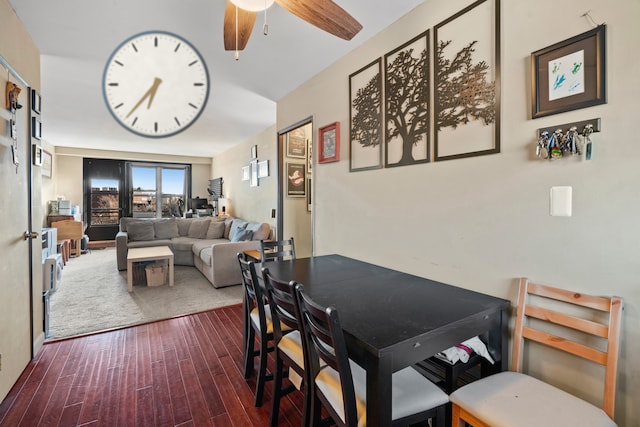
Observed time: 6:37
